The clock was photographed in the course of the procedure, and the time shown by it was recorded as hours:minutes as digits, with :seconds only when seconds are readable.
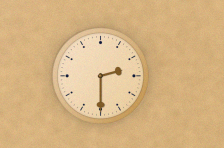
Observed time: 2:30
